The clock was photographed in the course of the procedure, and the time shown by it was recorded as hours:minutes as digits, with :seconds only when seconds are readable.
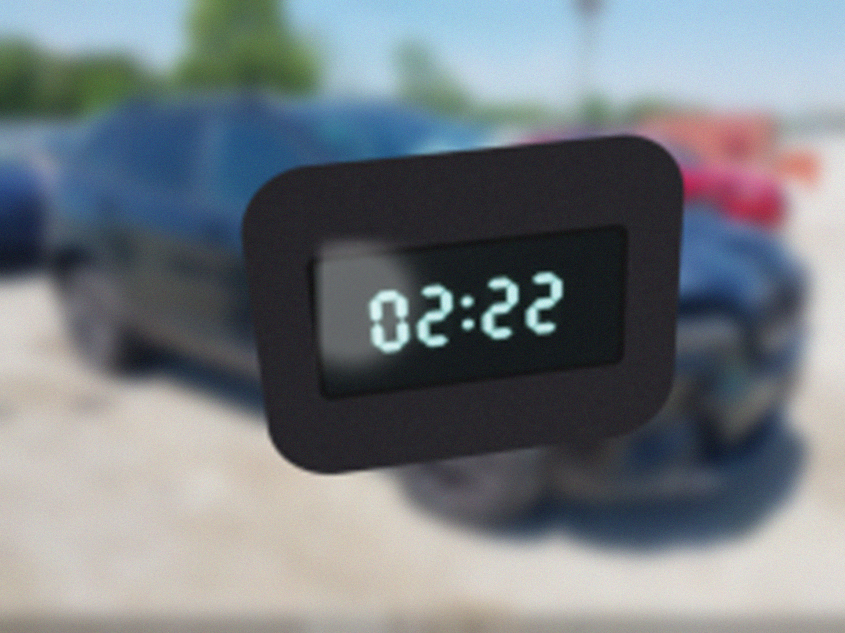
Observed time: 2:22
